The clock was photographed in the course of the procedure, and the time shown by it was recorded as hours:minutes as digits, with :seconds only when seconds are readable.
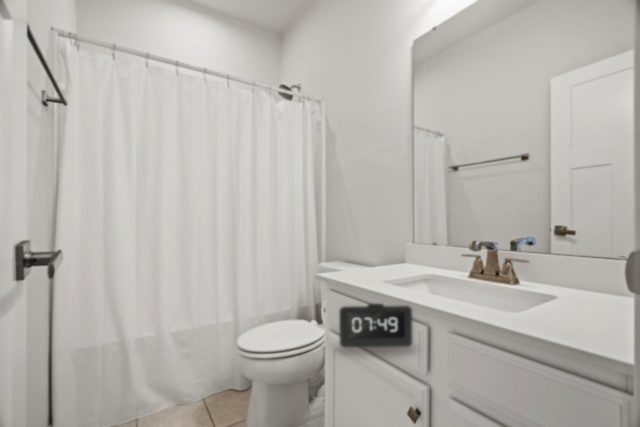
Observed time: 7:49
